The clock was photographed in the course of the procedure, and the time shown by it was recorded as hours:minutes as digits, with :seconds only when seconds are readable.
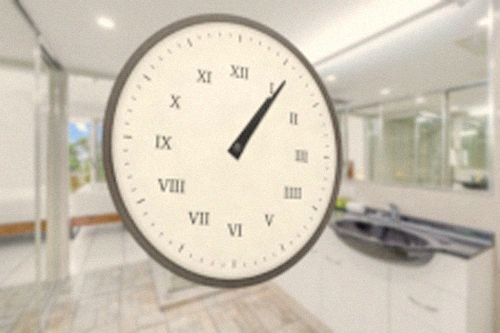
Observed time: 1:06
